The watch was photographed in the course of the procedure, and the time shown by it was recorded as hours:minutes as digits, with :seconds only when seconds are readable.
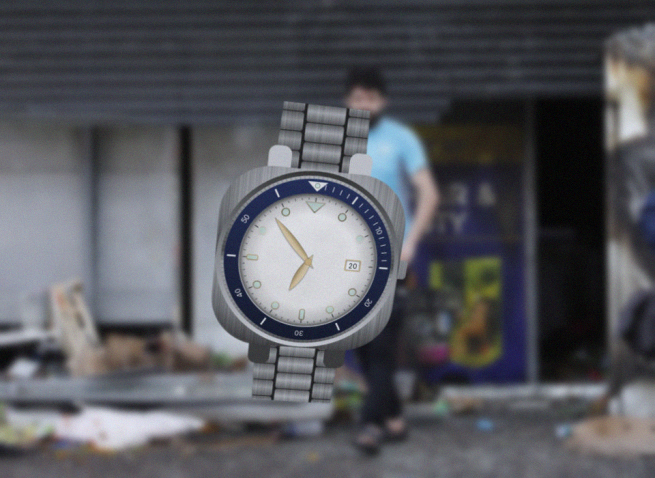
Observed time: 6:53
